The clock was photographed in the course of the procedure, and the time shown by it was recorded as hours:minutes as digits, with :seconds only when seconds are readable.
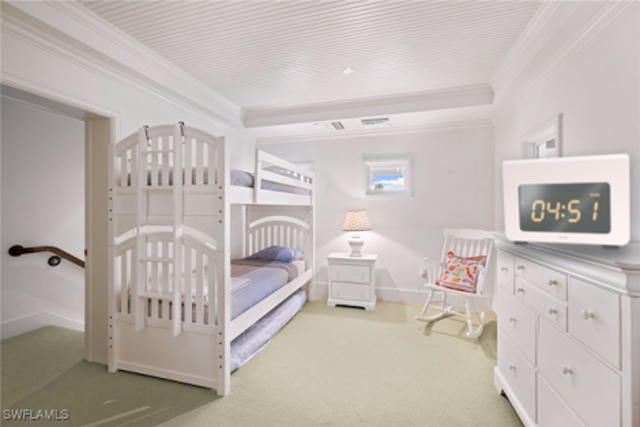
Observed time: 4:51
